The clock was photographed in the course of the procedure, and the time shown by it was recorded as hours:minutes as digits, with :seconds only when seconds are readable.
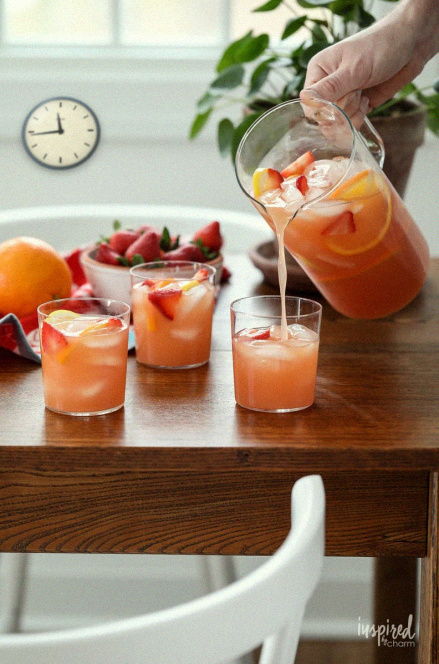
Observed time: 11:44
